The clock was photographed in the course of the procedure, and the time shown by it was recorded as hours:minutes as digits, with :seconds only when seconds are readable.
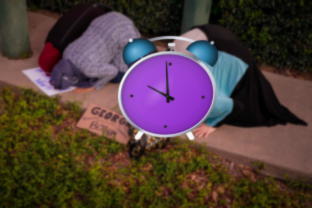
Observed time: 9:59
